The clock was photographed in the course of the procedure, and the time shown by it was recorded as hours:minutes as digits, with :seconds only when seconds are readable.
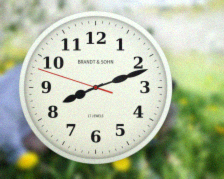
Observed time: 8:11:48
